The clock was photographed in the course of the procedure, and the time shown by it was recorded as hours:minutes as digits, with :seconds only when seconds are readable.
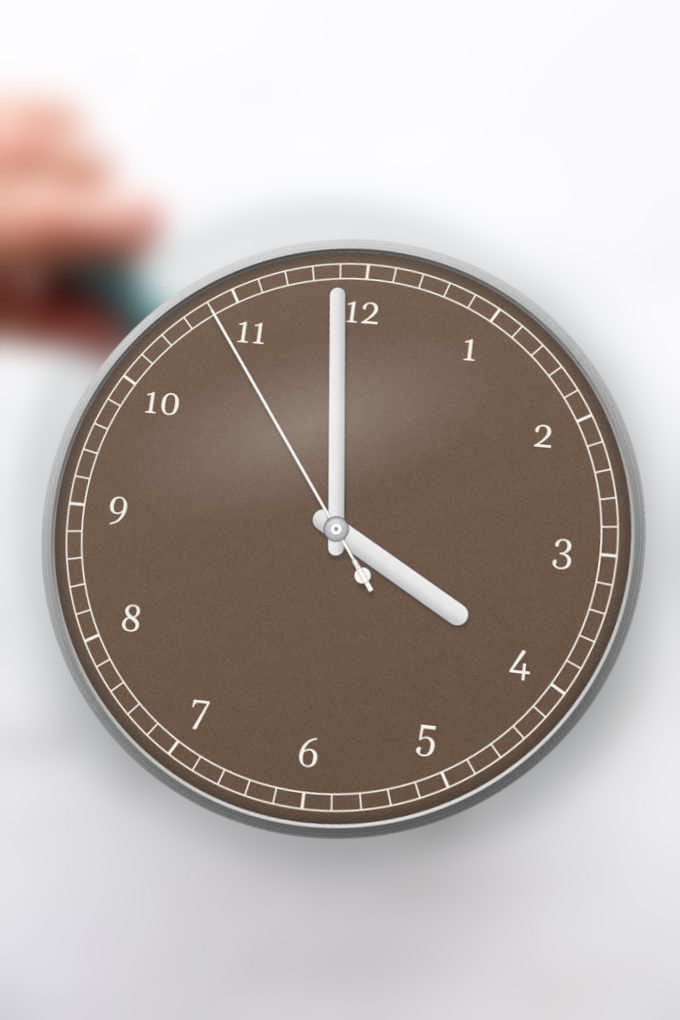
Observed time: 3:58:54
